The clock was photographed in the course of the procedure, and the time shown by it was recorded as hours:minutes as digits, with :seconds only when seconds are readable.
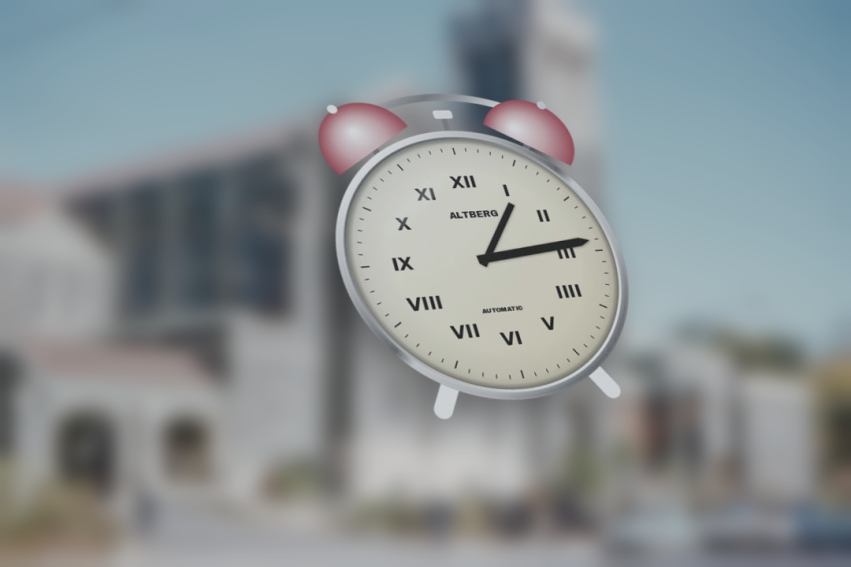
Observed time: 1:14
